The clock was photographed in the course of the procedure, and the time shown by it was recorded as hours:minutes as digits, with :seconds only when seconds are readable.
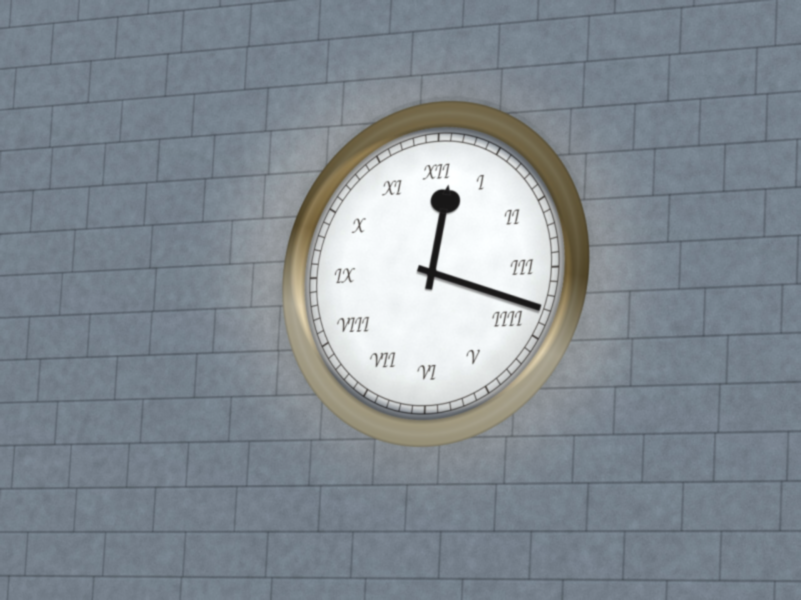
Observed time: 12:18
